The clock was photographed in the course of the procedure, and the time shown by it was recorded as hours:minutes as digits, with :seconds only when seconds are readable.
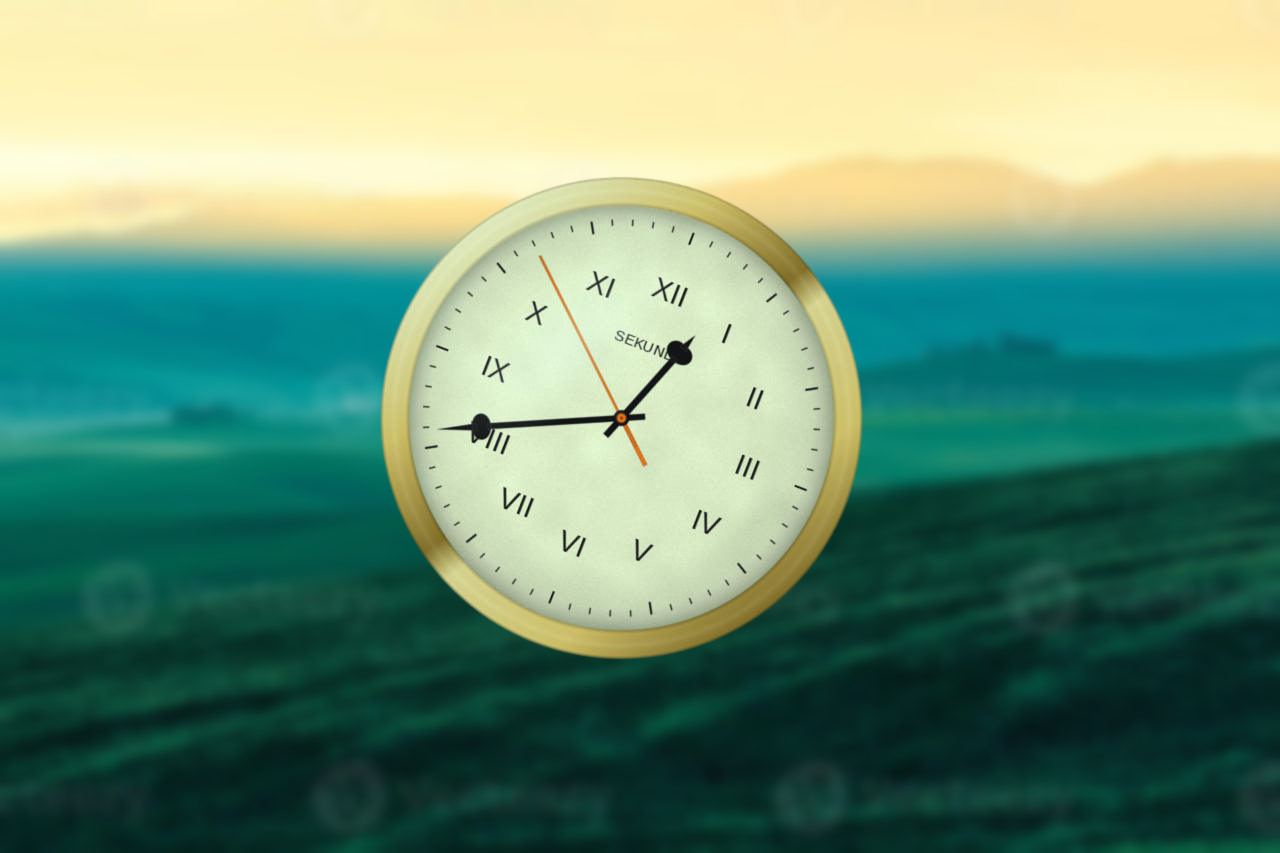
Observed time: 12:40:52
